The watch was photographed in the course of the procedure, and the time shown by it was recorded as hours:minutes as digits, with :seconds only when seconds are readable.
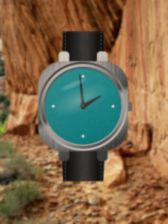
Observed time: 1:59
